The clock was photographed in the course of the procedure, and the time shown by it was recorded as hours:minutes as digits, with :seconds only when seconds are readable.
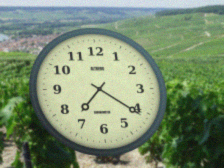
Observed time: 7:21
